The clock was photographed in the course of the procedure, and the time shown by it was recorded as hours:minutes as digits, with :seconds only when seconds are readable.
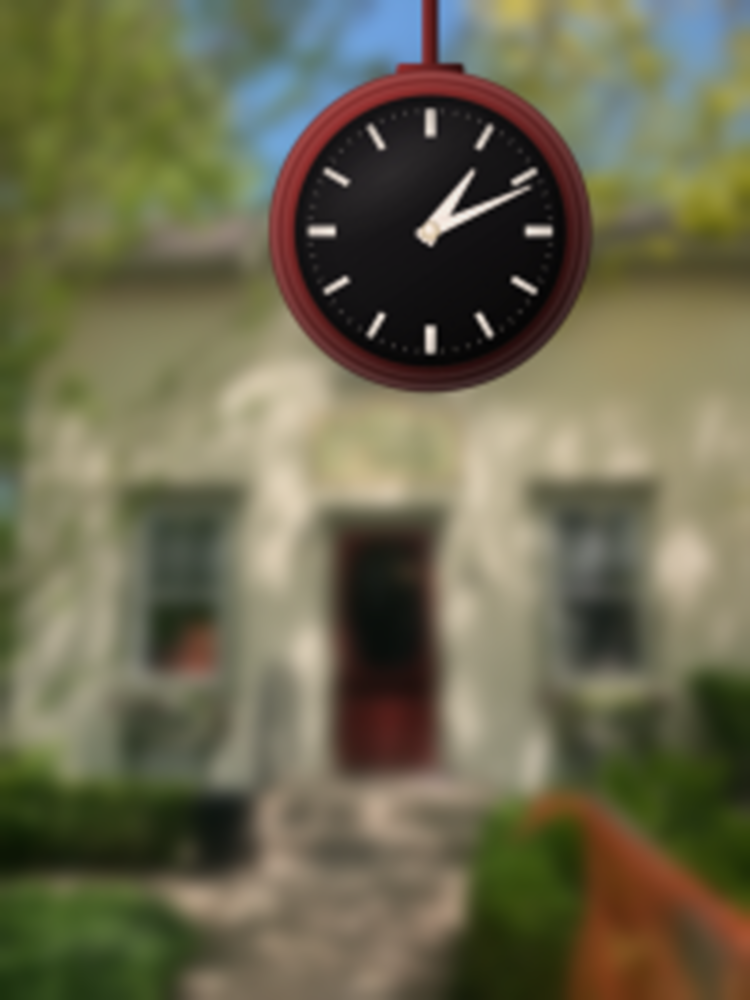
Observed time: 1:11
